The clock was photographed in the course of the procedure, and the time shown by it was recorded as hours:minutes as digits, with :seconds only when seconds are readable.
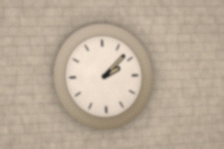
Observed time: 2:08
